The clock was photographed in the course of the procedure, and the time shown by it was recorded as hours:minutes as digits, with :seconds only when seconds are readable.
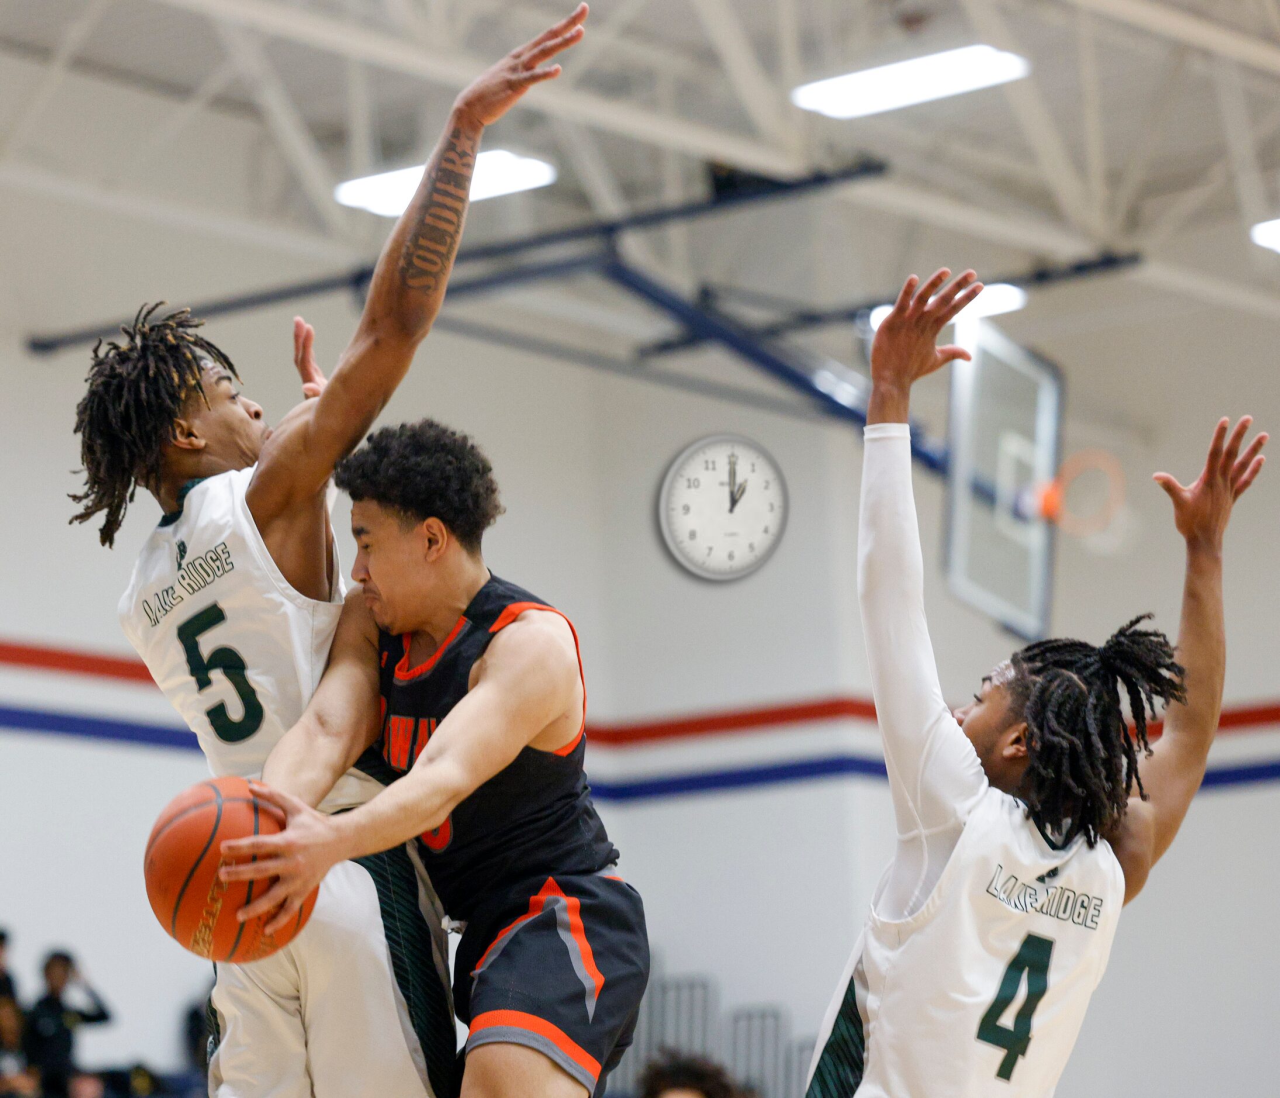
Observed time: 1:00
